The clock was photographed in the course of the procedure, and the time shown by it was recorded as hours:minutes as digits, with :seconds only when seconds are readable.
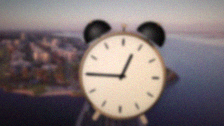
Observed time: 12:45
